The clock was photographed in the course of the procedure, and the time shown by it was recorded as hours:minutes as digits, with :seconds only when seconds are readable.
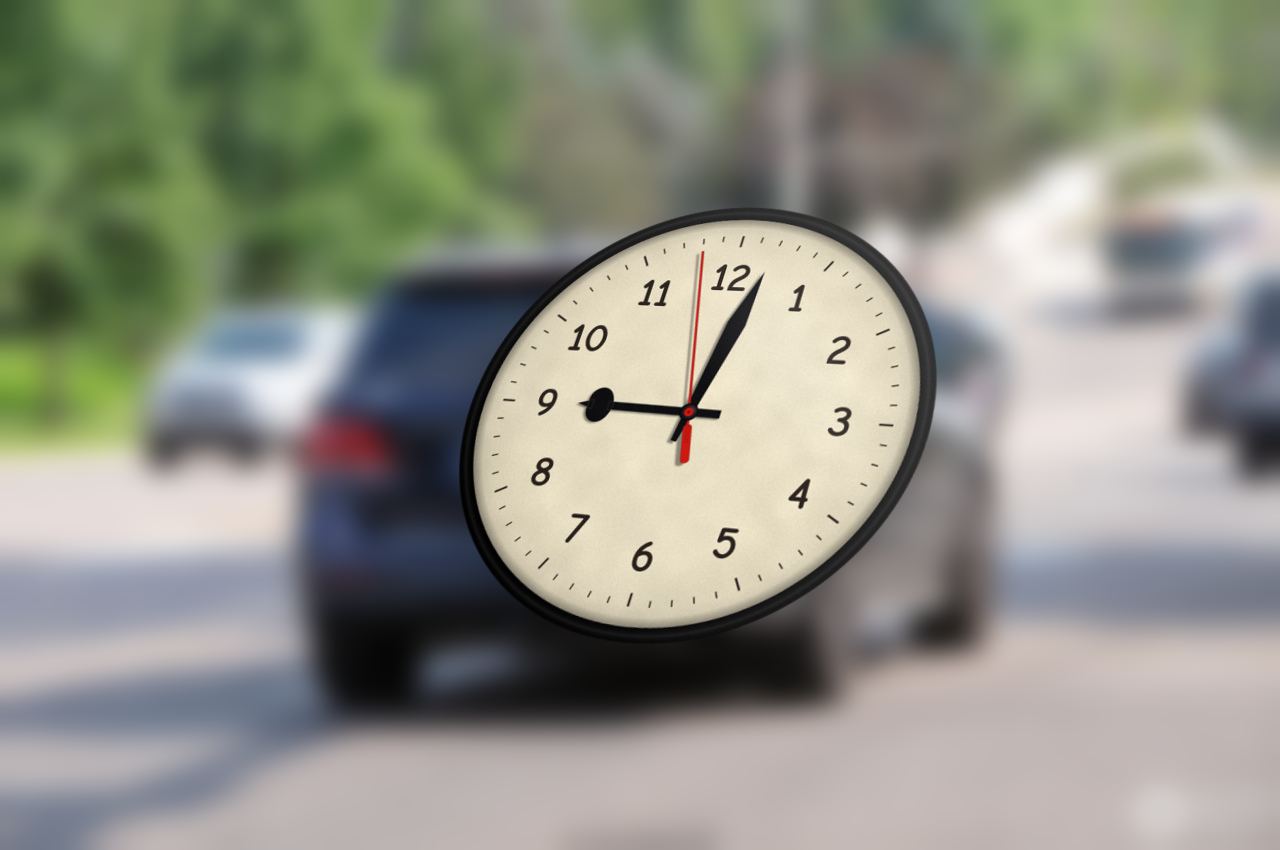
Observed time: 9:01:58
